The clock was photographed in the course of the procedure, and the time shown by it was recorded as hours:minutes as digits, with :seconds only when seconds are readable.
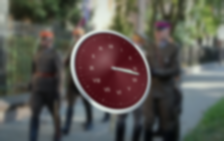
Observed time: 3:17
